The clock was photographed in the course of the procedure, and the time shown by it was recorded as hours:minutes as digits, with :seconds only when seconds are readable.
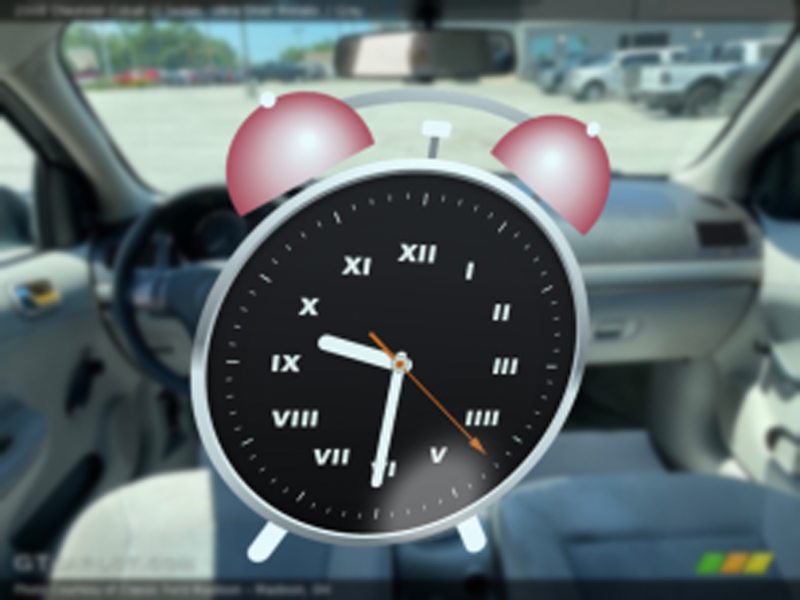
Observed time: 9:30:22
